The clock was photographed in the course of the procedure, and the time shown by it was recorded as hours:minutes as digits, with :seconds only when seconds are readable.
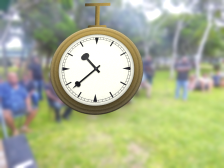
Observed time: 10:38
